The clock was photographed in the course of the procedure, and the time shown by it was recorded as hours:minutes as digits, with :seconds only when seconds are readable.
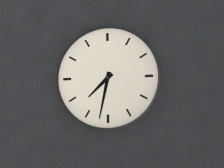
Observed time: 7:32
